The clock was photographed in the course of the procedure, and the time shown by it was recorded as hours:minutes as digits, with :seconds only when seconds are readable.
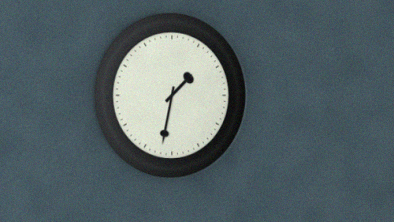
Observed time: 1:32
